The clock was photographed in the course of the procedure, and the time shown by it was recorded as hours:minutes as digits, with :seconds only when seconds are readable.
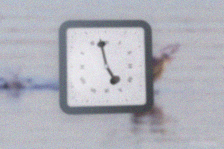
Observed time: 4:58
